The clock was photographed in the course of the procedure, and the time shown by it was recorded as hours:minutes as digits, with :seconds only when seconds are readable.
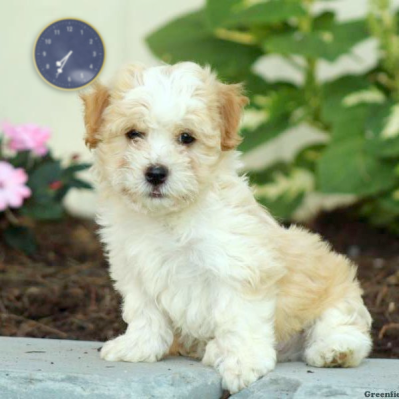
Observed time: 7:35
